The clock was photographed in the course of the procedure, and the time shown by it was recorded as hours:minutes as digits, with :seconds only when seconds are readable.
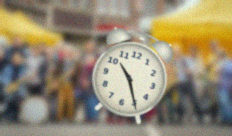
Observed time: 10:25
